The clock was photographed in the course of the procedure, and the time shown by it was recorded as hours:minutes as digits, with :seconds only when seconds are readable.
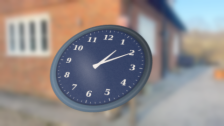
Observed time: 1:10
